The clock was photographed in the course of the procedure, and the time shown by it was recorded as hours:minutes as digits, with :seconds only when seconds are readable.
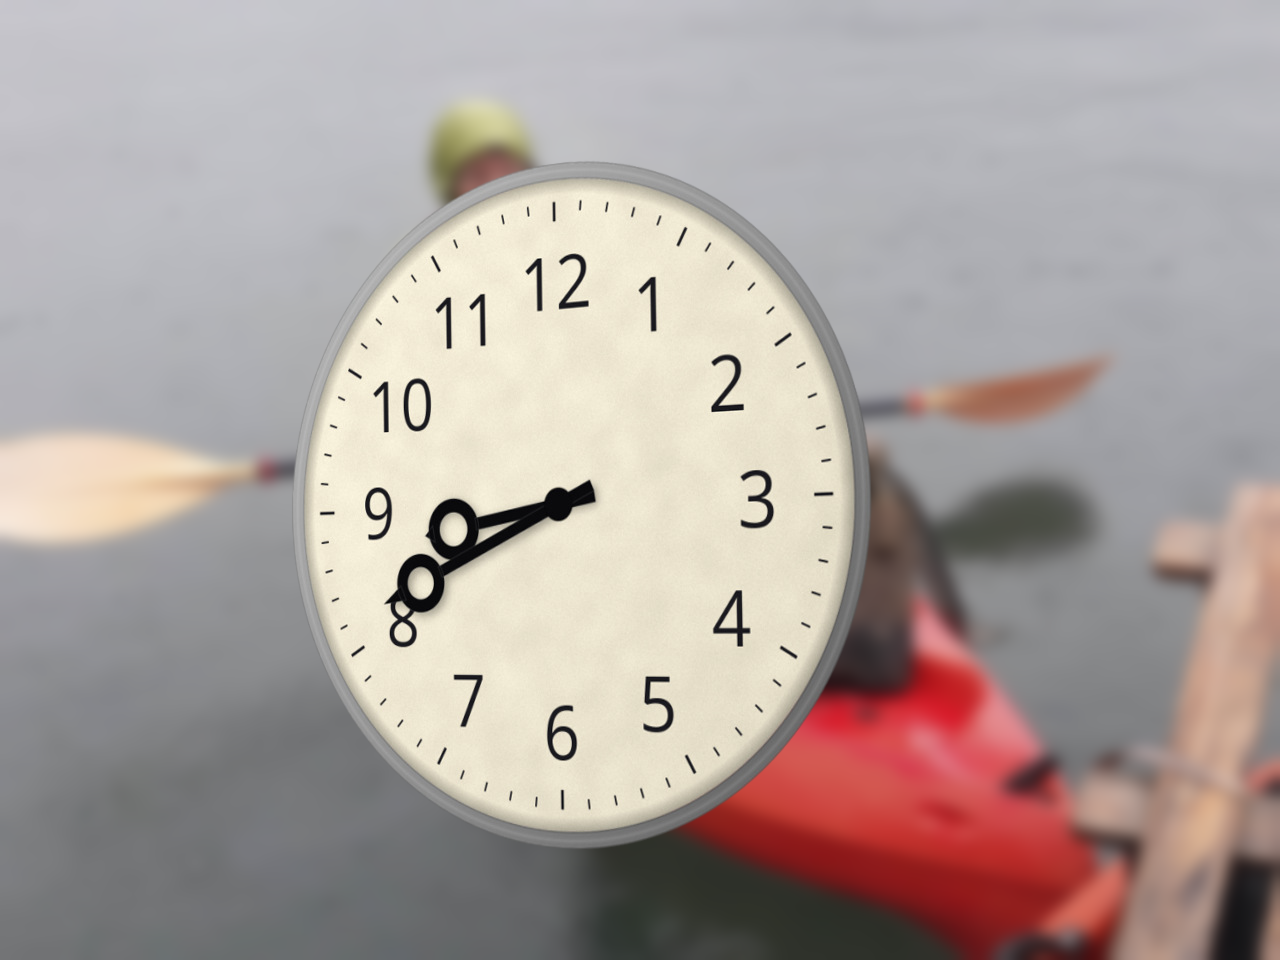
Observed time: 8:41
